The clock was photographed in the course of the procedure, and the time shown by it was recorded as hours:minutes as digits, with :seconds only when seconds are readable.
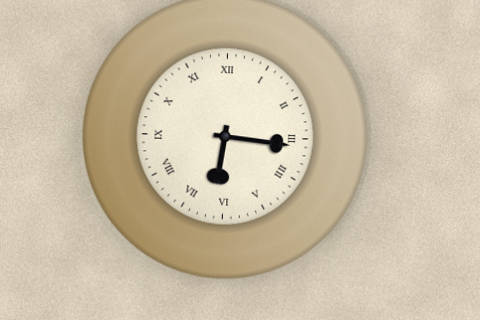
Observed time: 6:16
